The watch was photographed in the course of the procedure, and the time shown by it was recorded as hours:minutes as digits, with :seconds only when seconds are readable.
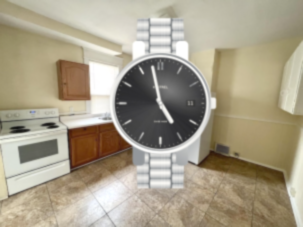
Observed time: 4:58
